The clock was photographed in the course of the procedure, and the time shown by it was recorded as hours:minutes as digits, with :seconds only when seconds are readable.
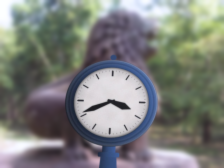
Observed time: 3:41
